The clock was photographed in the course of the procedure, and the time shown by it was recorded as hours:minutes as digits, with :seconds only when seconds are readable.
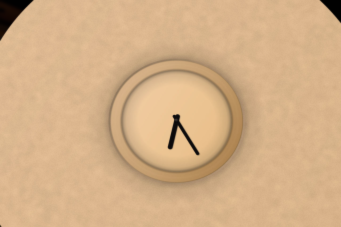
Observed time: 6:25
